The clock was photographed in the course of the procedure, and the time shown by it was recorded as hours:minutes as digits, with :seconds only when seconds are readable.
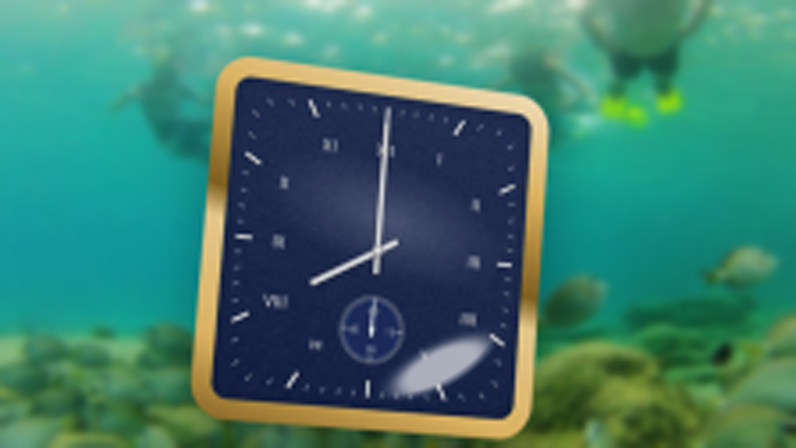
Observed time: 8:00
